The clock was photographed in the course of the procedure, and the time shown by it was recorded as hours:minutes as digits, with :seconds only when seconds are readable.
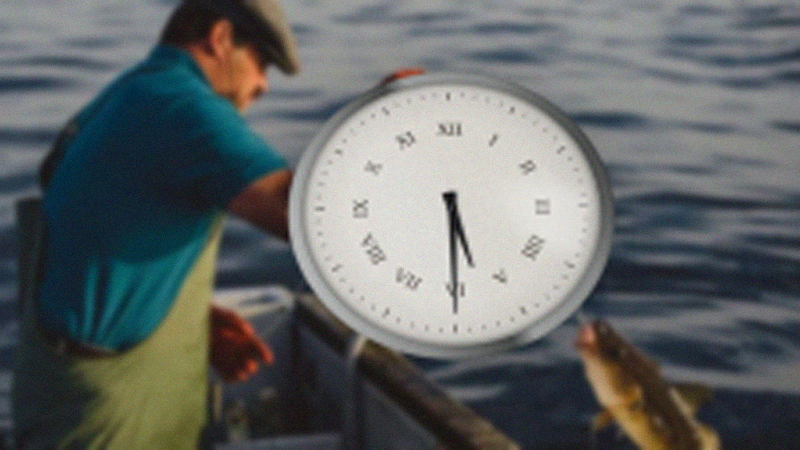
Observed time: 5:30
